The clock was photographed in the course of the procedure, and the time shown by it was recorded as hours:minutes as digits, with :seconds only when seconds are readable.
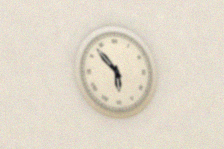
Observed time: 5:53
